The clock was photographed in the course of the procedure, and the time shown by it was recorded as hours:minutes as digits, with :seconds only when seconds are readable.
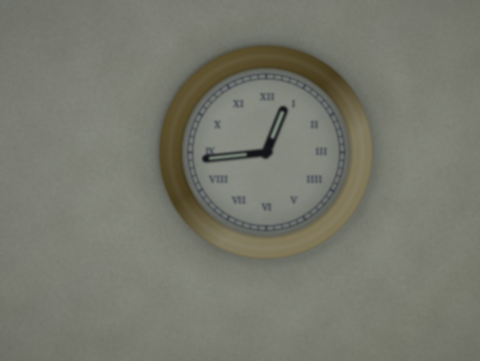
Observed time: 12:44
